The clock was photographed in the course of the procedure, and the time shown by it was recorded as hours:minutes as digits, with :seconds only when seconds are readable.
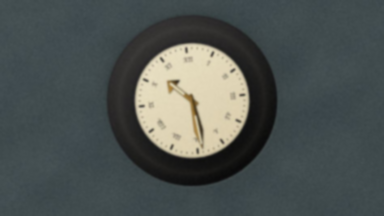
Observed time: 10:29
